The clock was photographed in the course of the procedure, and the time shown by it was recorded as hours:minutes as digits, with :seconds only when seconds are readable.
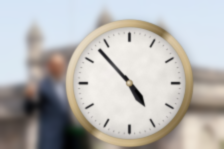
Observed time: 4:53
